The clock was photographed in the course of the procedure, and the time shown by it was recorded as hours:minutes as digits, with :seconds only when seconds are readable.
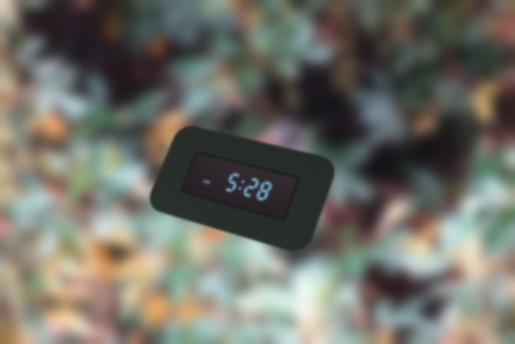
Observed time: 5:28
